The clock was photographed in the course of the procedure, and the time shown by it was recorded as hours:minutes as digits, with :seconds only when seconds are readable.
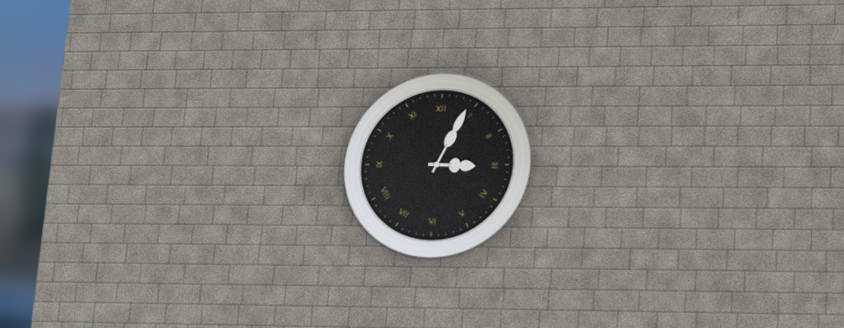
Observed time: 3:04
